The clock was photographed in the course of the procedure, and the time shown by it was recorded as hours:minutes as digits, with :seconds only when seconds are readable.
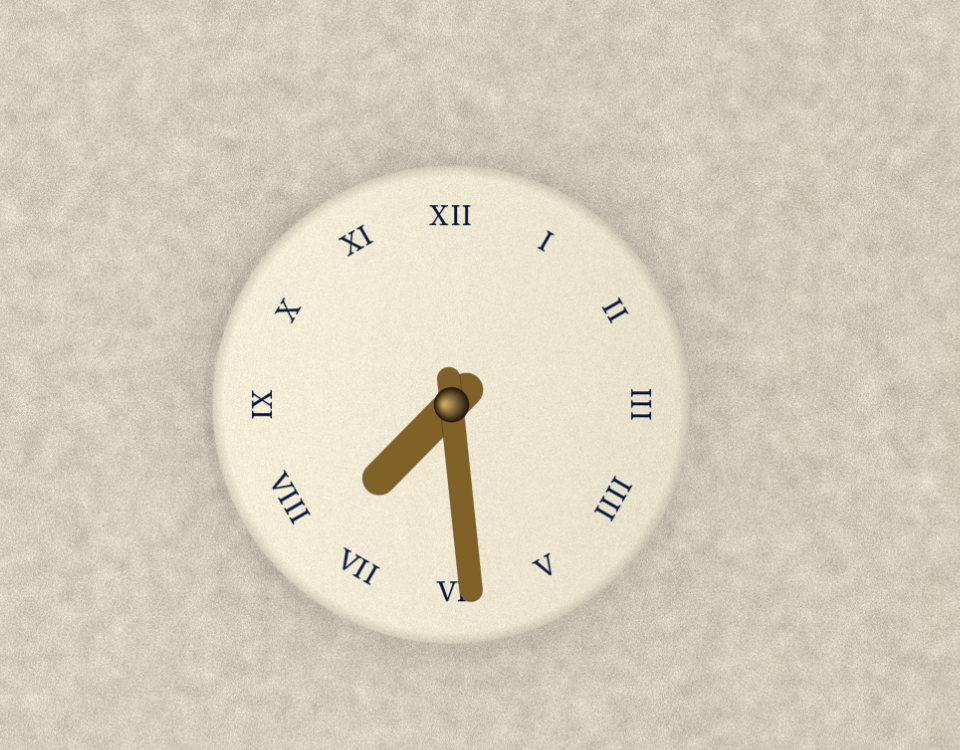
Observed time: 7:29
